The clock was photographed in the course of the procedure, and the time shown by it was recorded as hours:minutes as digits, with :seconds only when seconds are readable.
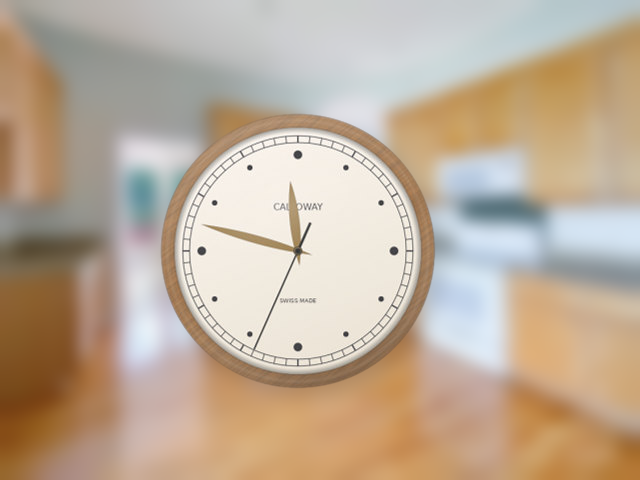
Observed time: 11:47:34
